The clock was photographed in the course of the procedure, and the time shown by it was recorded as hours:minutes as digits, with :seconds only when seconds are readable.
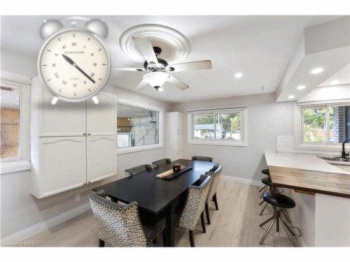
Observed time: 10:22
